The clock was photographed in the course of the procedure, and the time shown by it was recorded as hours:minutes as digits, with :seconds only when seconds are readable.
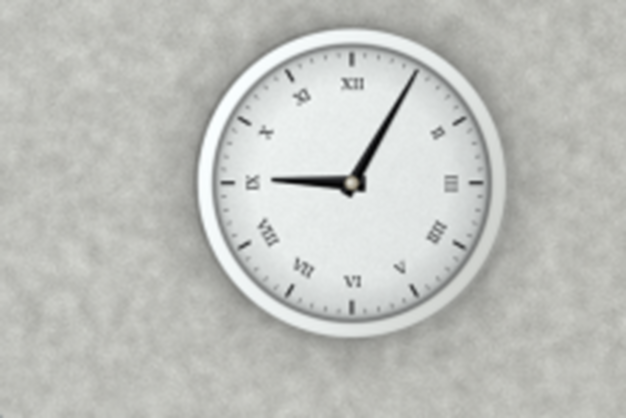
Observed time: 9:05
